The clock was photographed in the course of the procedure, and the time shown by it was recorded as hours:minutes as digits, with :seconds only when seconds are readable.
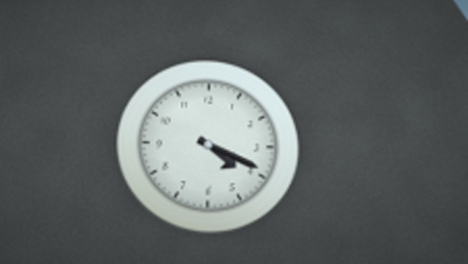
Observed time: 4:19
